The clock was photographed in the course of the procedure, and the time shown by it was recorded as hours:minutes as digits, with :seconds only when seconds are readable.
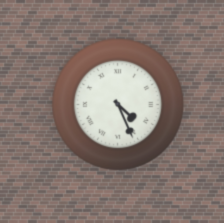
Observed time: 4:26
